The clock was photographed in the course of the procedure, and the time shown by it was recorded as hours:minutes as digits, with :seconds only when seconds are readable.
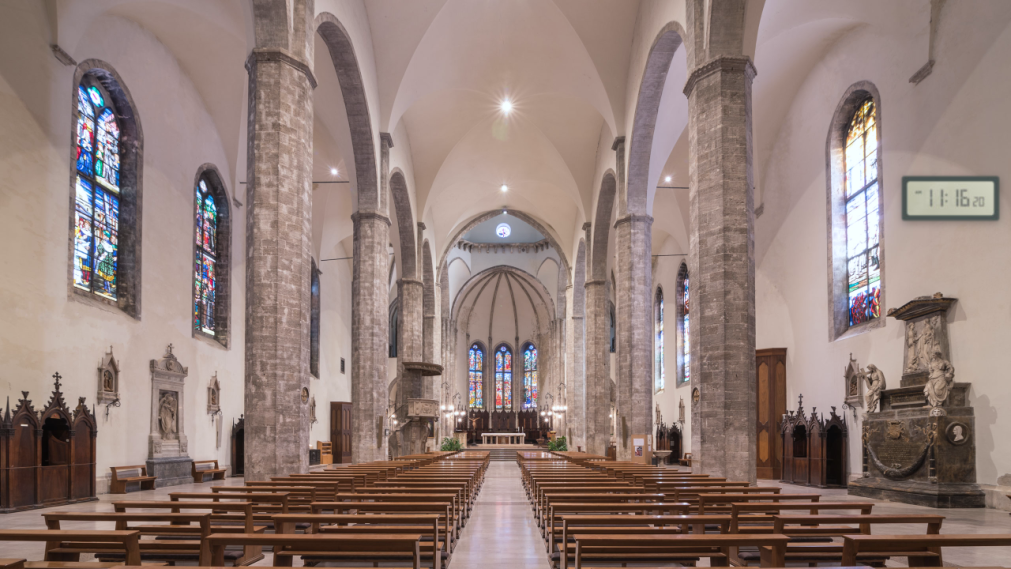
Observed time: 11:16:20
